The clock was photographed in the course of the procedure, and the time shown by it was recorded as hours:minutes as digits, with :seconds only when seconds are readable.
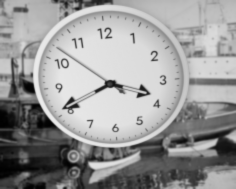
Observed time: 3:40:52
